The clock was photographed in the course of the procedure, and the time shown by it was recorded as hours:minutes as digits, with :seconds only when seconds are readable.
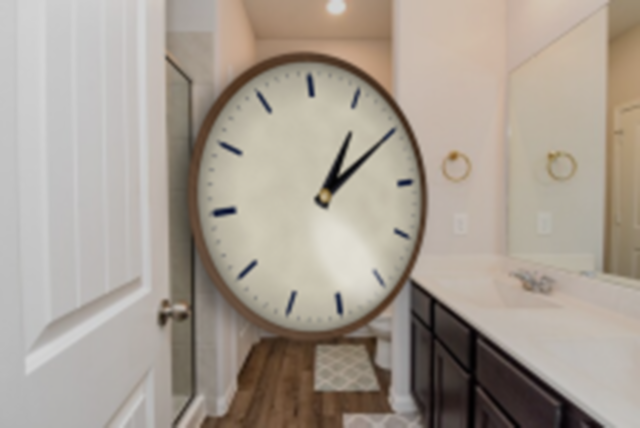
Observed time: 1:10
